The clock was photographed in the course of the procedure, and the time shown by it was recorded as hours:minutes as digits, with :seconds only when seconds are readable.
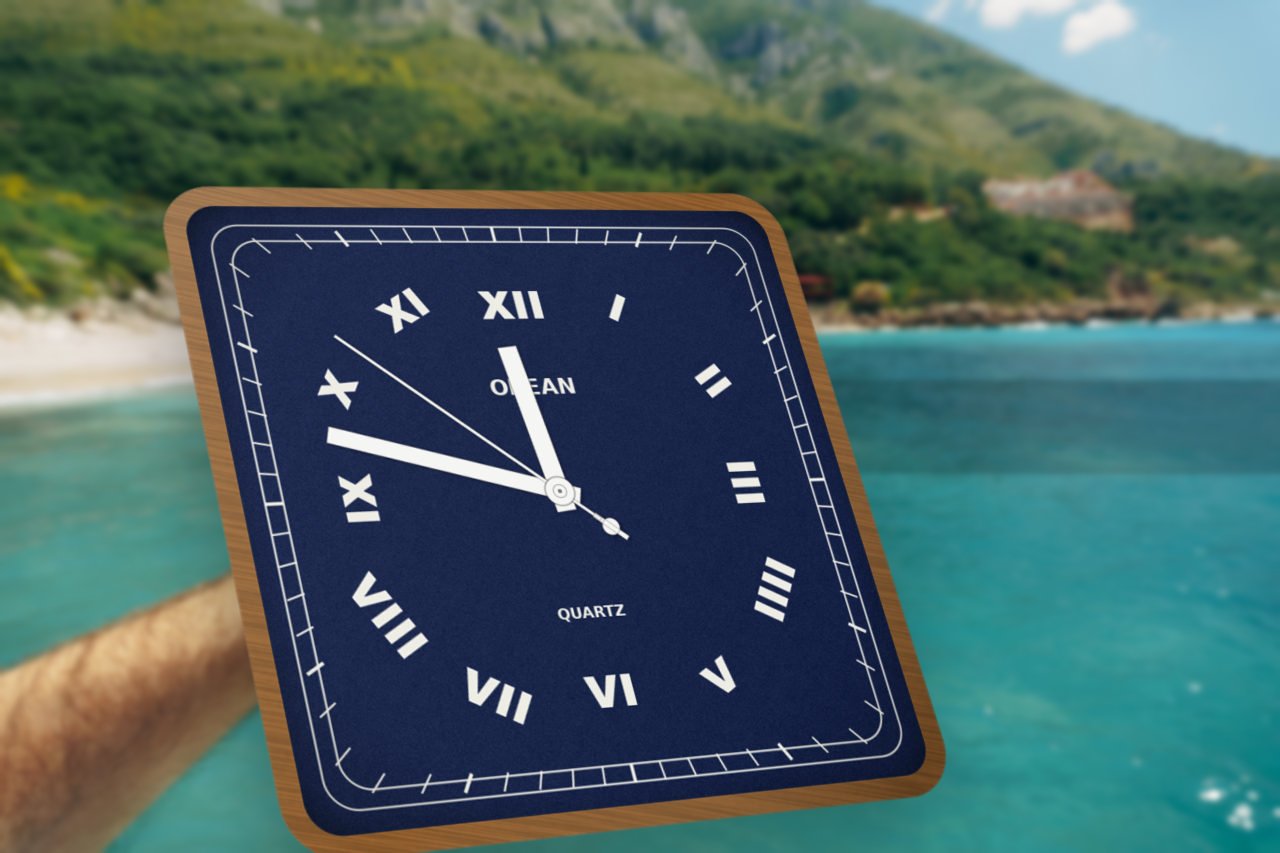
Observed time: 11:47:52
